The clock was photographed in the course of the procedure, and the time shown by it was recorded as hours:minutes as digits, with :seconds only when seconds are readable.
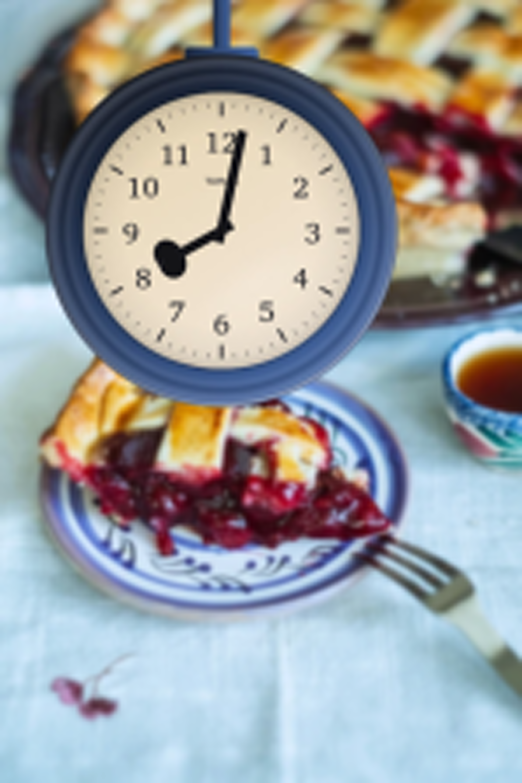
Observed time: 8:02
